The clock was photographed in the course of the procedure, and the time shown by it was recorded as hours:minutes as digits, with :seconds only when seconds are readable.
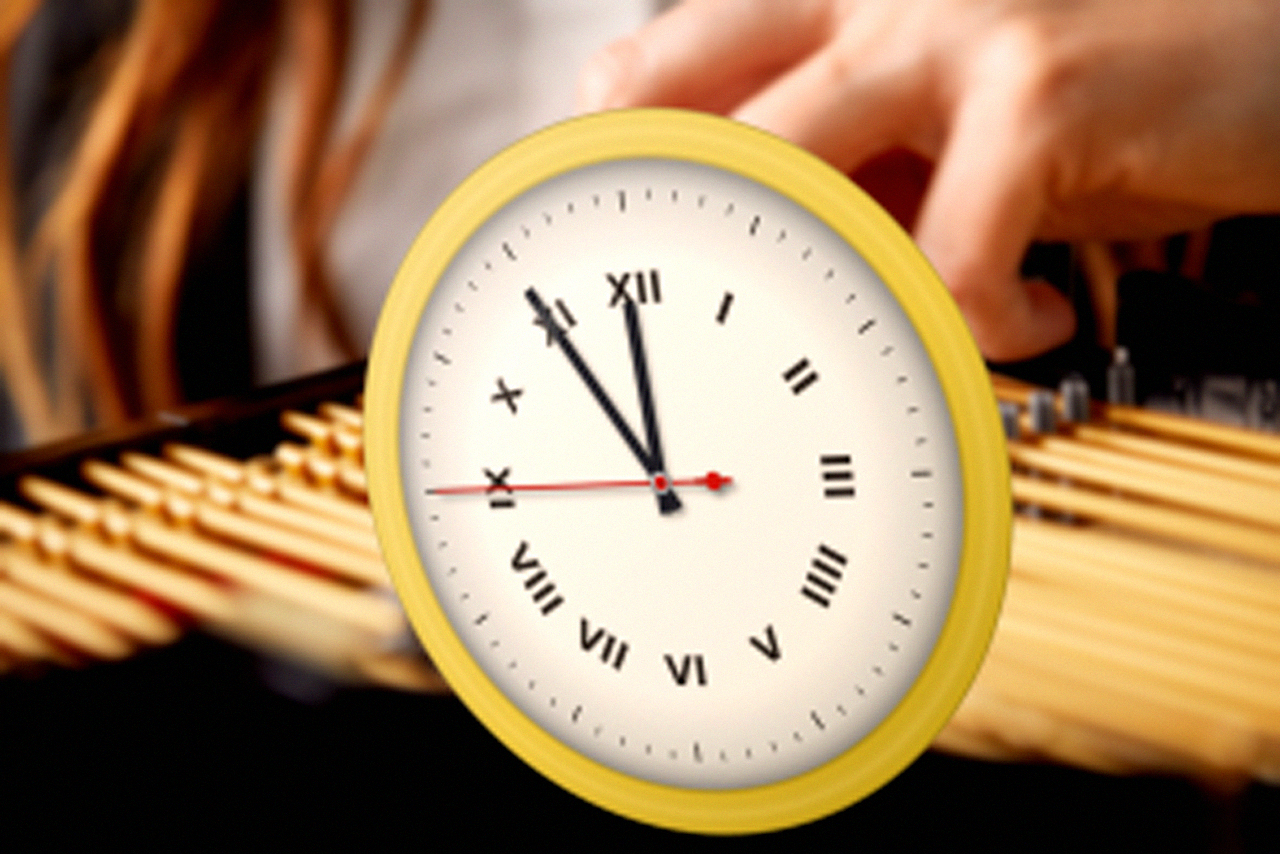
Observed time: 11:54:45
